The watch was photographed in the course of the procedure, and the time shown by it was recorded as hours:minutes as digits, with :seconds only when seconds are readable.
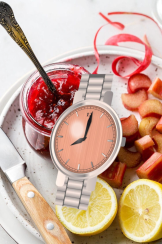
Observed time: 8:01
